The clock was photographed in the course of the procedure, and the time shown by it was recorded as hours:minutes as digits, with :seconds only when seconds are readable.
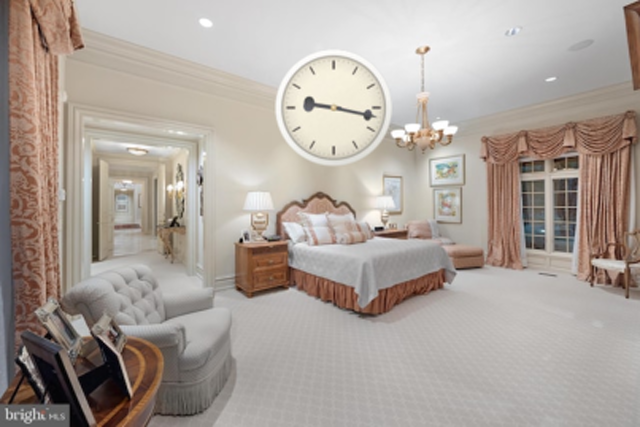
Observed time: 9:17
